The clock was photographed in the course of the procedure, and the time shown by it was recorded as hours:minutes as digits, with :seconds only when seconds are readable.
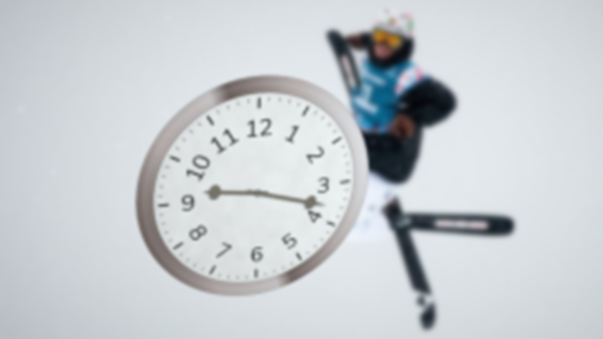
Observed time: 9:18
